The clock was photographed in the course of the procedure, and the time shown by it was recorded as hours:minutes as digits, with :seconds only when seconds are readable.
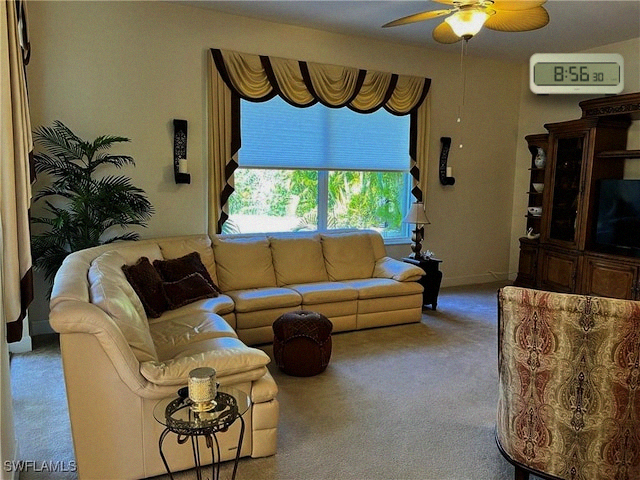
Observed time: 8:56
